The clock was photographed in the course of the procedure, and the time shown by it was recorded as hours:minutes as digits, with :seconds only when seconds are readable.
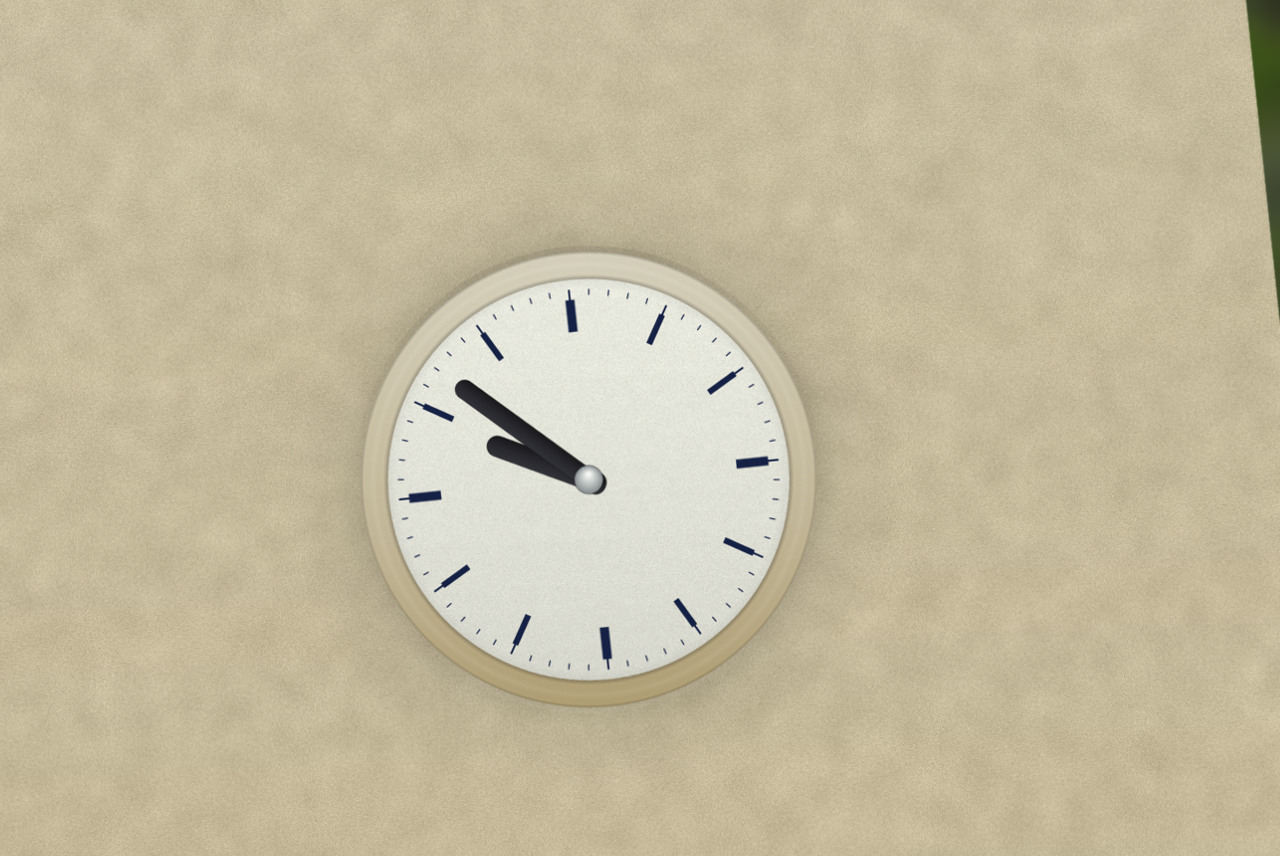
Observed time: 9:52
